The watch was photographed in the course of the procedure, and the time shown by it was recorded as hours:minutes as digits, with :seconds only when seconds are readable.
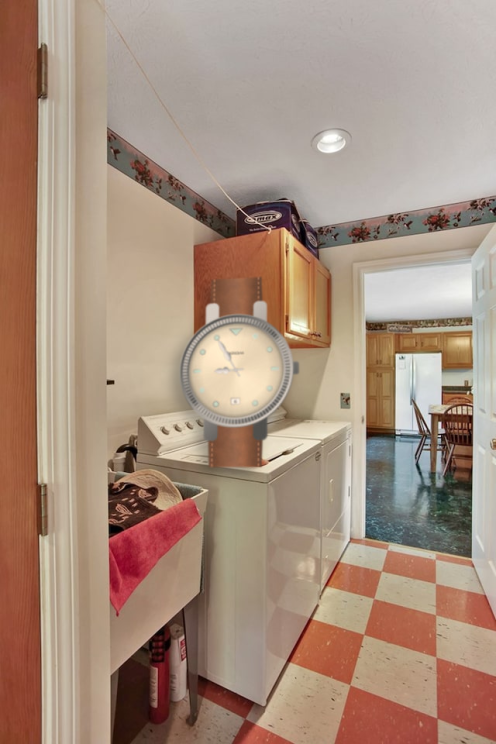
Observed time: 8:55
